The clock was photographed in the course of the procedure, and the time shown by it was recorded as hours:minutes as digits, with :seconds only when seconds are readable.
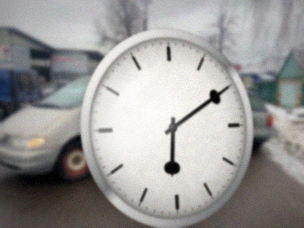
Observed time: 6:10
